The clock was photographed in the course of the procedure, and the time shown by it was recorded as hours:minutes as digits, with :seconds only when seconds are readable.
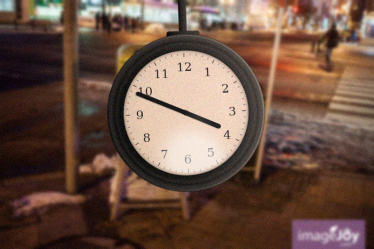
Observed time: 3:49
